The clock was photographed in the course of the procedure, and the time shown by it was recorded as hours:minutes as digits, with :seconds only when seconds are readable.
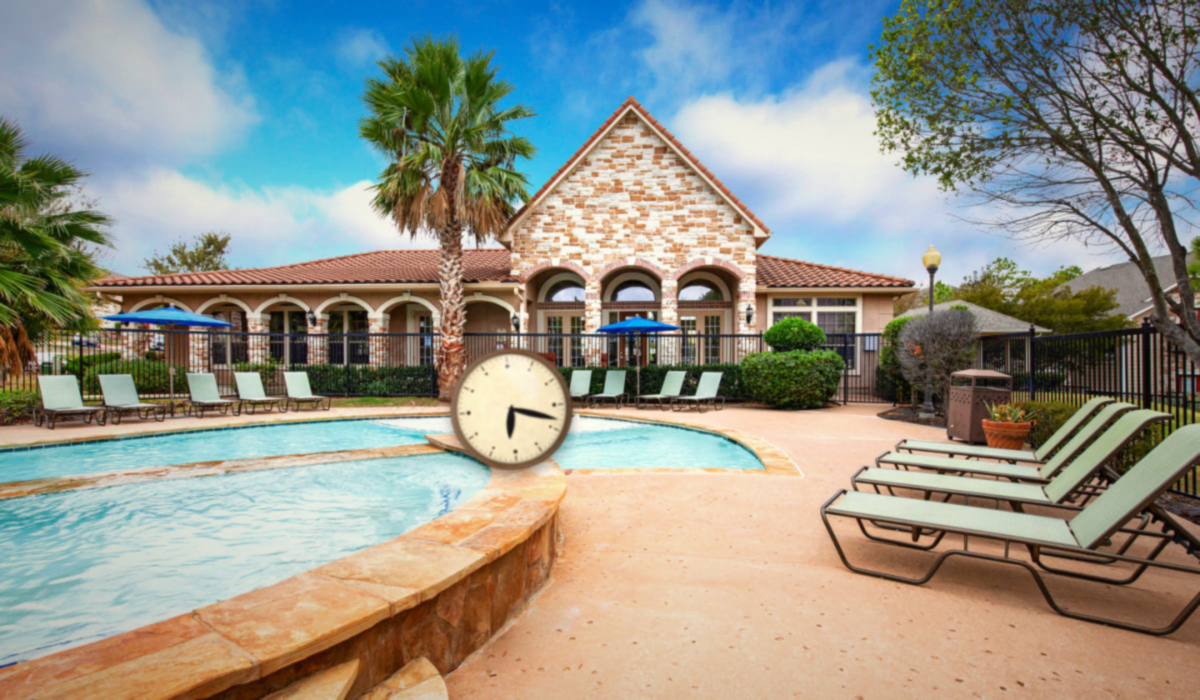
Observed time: 6:18
